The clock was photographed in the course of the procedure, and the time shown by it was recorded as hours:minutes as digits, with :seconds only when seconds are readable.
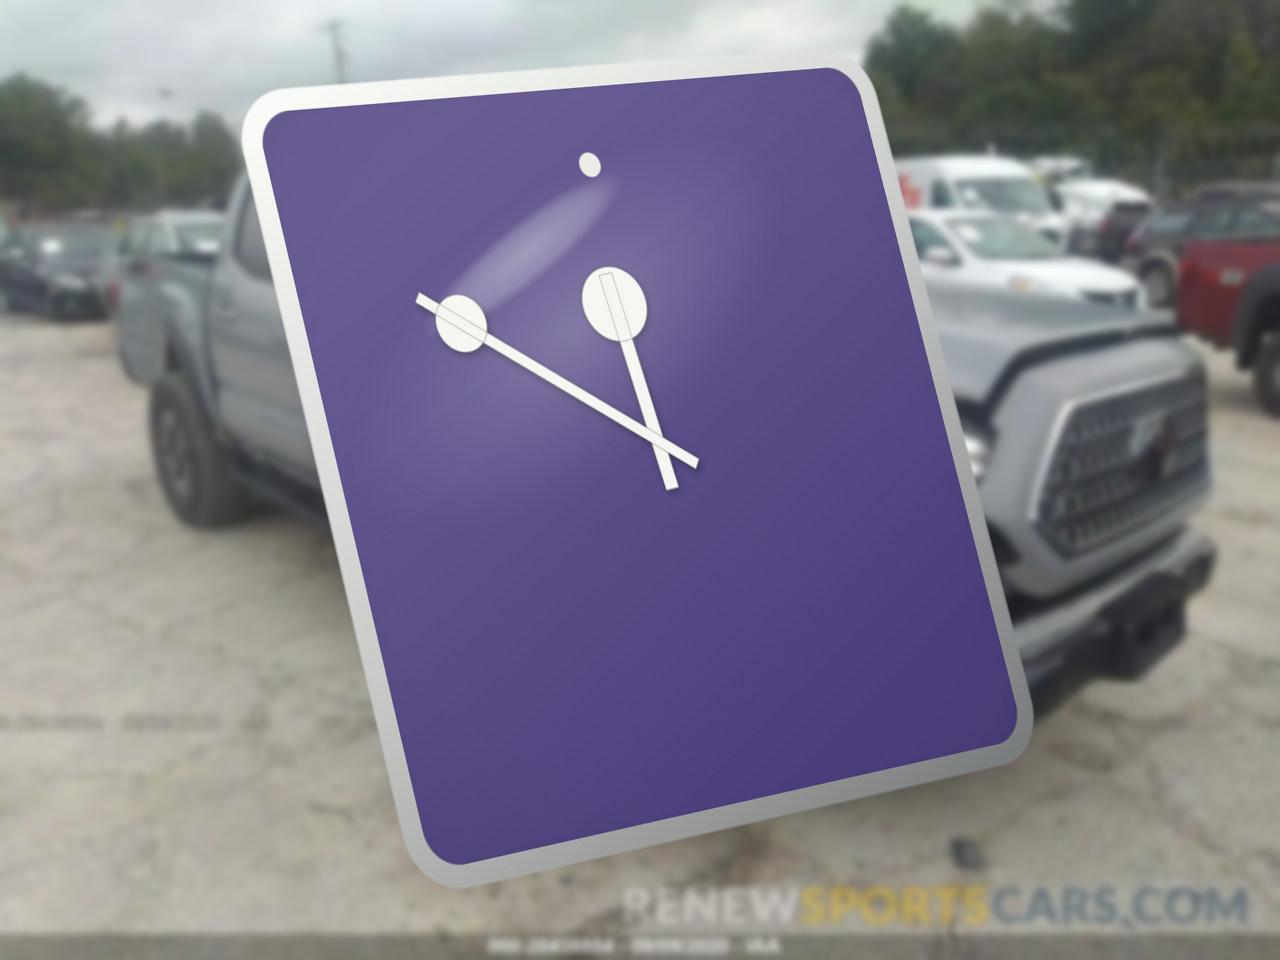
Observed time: 11:51
